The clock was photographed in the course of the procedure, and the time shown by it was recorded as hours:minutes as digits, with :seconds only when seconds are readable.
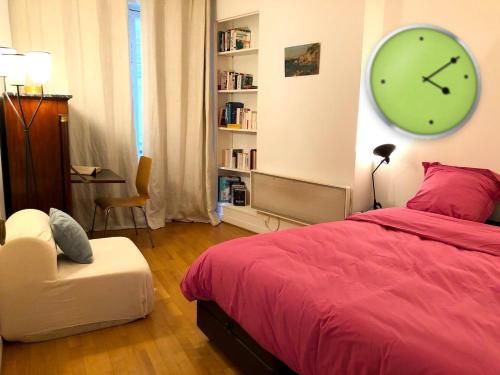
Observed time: 4:10
